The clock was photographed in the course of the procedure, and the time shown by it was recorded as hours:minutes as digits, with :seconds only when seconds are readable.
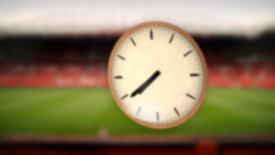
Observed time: 7:39
